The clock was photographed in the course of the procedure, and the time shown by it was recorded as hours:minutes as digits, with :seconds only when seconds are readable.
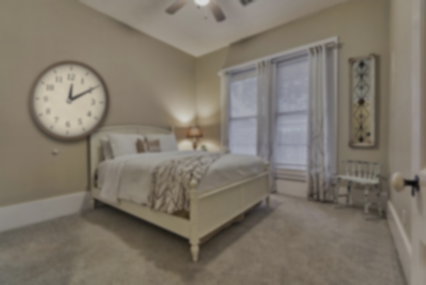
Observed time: 12:10
